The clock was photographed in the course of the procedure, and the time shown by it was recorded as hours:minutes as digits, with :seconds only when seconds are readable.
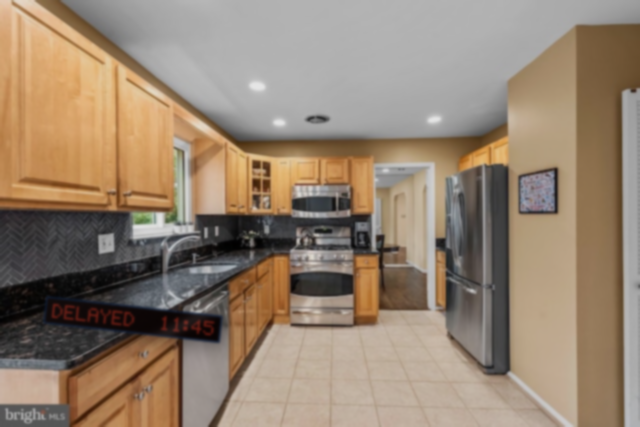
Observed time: 11:45
